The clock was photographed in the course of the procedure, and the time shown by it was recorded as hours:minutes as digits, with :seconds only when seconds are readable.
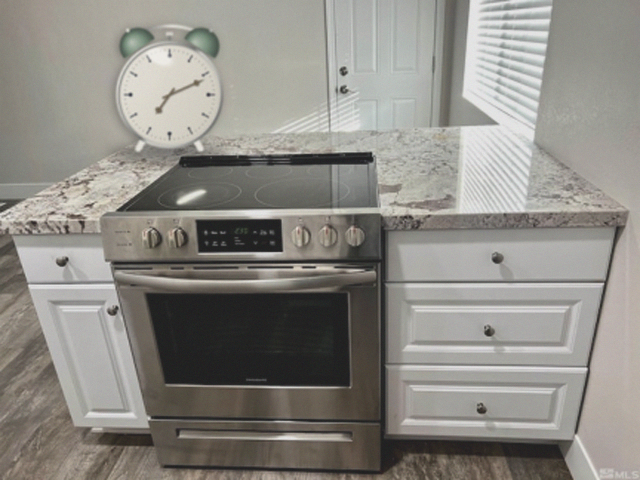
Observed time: 7:11
